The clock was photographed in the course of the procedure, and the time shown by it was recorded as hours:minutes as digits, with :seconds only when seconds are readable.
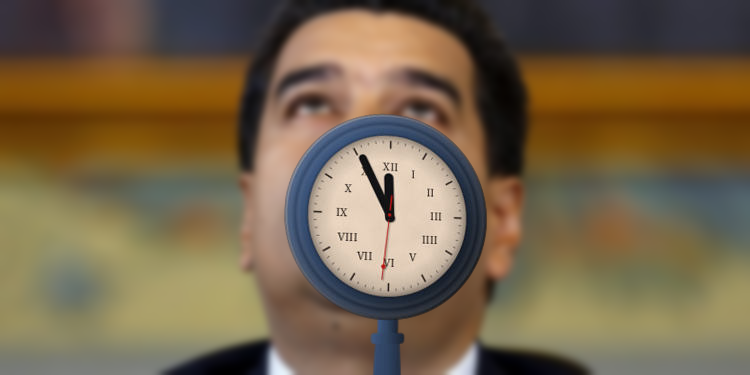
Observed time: 11:55:31
